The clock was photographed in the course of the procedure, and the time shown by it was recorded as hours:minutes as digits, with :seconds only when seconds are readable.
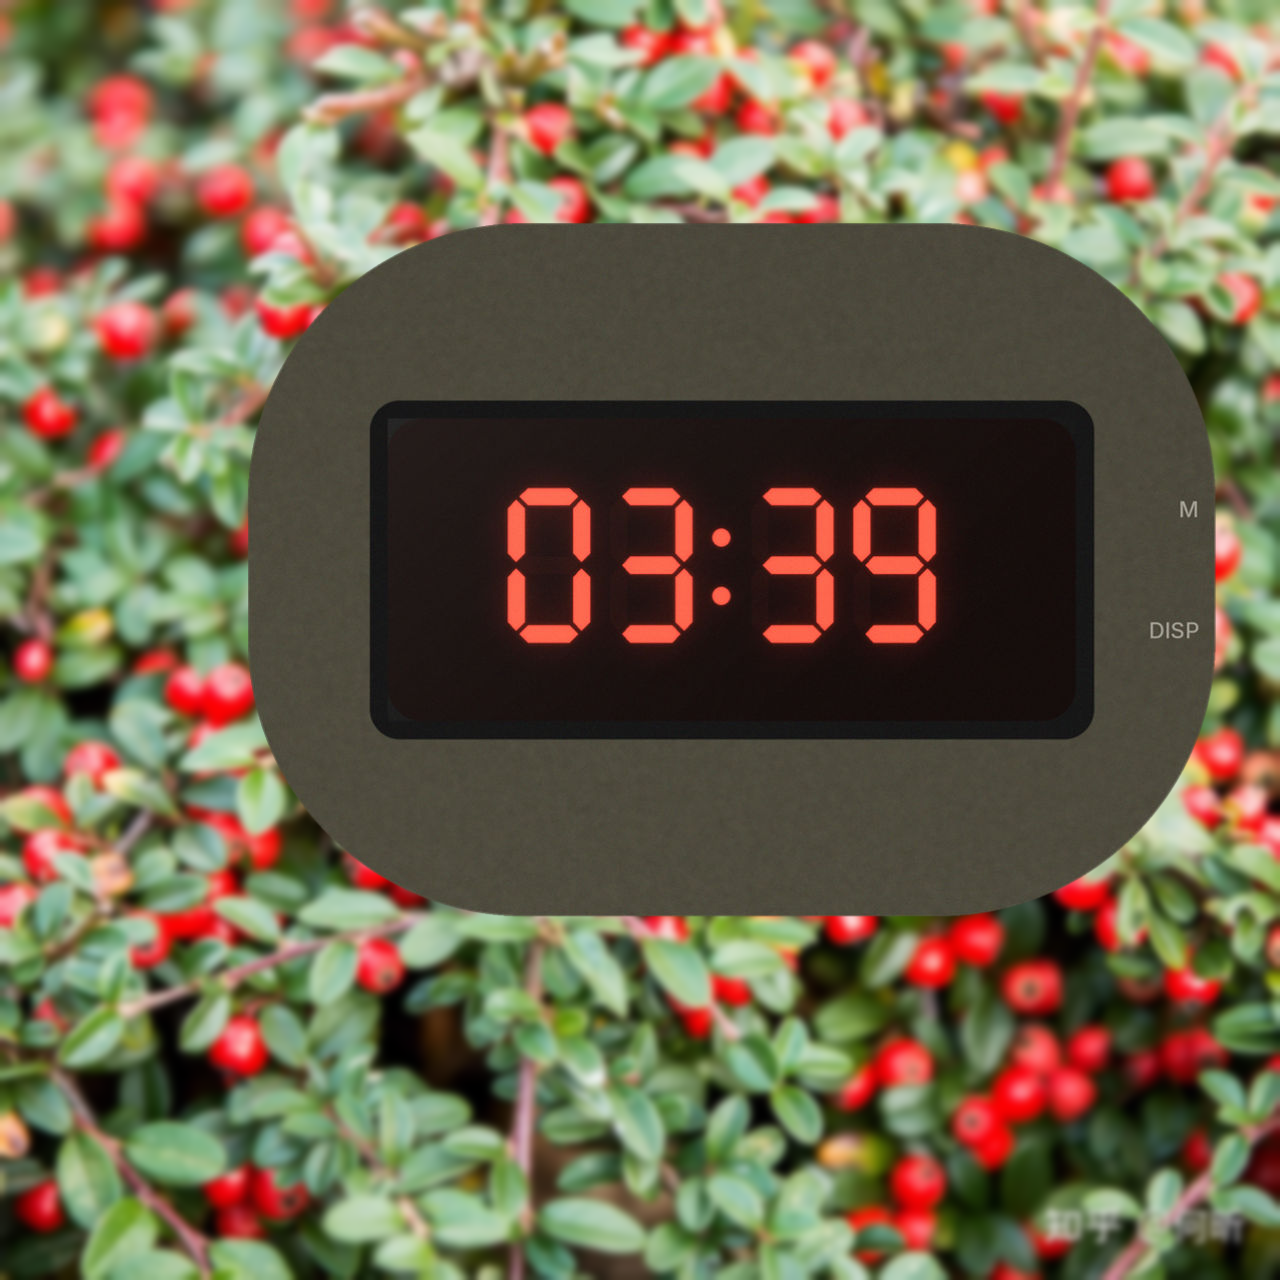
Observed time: 3:39
